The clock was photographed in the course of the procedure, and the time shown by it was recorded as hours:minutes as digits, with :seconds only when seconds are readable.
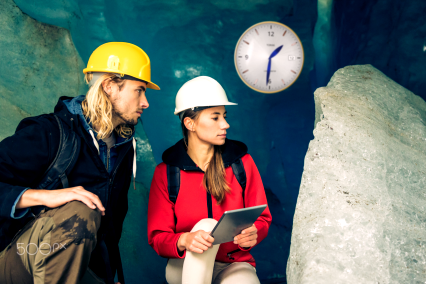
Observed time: 1:31
